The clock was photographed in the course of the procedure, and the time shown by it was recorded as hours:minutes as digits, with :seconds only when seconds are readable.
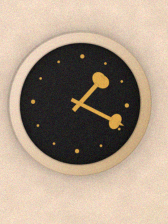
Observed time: 1:19
